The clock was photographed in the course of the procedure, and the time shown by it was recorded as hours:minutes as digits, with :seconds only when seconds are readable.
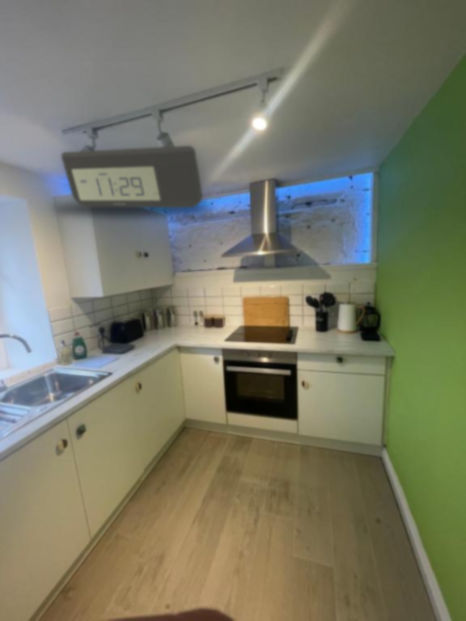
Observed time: 11:29
